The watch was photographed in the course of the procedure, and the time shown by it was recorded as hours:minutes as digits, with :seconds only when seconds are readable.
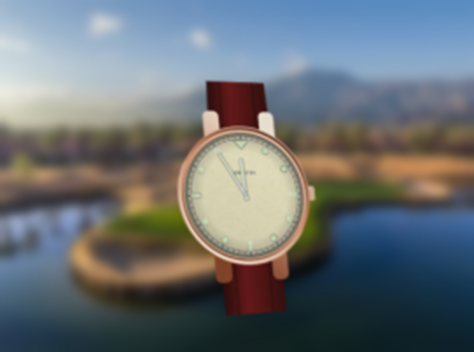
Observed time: 11:55
